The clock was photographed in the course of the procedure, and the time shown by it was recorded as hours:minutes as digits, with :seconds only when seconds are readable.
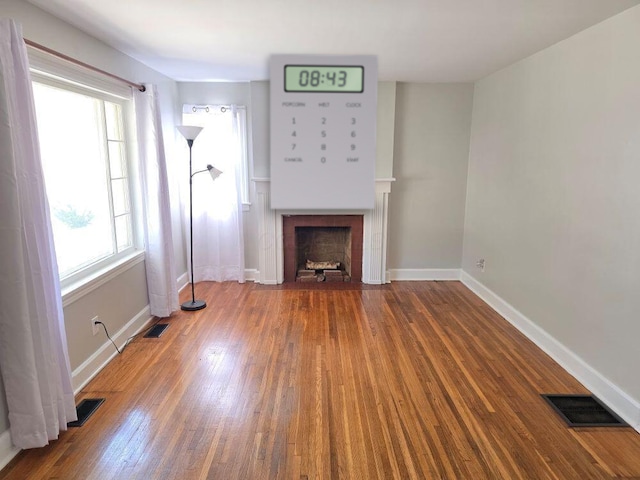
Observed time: 8:43
